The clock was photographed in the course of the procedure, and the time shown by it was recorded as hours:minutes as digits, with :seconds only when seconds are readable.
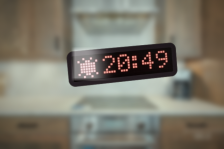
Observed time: 20:49
